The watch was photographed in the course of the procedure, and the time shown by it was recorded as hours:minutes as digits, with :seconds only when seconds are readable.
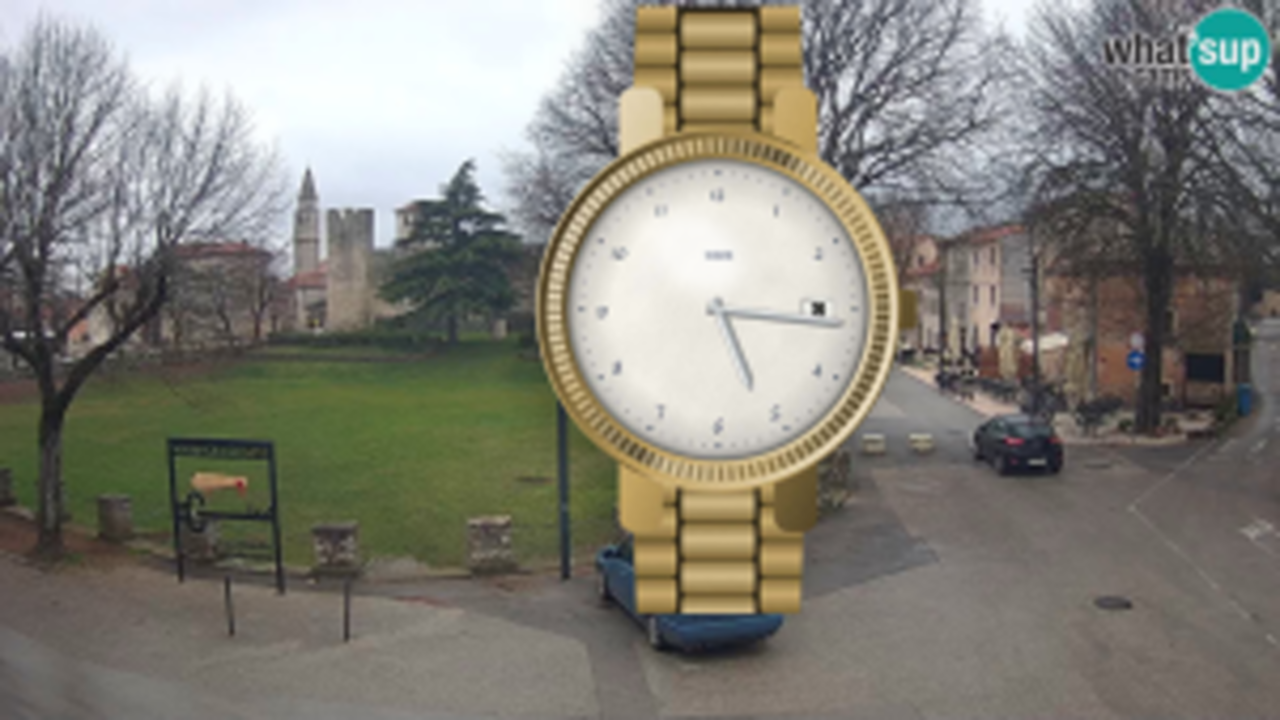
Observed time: 5:16
